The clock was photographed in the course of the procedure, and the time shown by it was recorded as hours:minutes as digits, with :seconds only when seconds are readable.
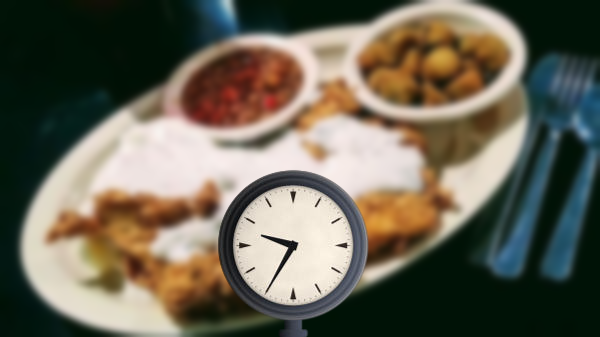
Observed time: 9:35
